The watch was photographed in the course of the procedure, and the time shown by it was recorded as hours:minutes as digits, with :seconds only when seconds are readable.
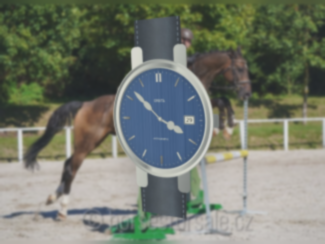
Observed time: 3:52
